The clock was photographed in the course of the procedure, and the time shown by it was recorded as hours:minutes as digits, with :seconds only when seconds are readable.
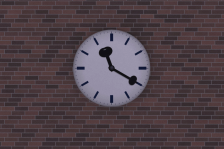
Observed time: 11:20
